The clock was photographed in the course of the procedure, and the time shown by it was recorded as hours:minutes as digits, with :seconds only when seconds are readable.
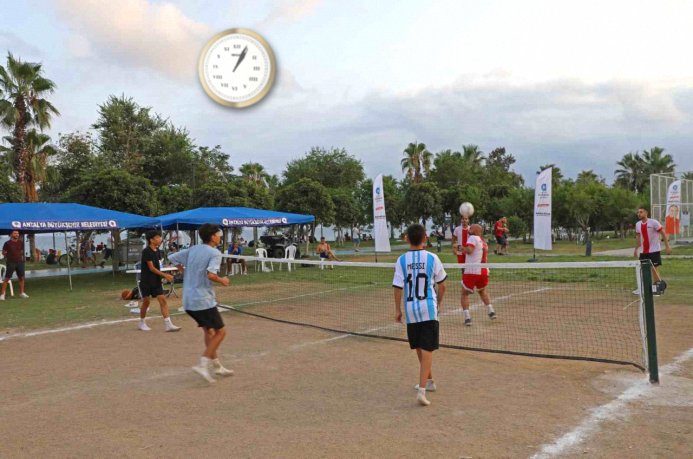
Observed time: 1:04
